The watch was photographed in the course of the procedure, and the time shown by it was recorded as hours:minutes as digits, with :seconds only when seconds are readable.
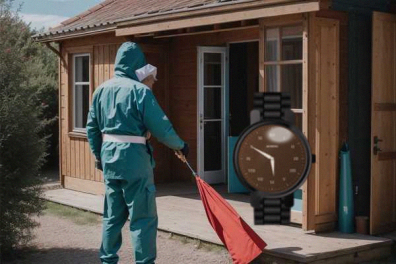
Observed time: 5:50
